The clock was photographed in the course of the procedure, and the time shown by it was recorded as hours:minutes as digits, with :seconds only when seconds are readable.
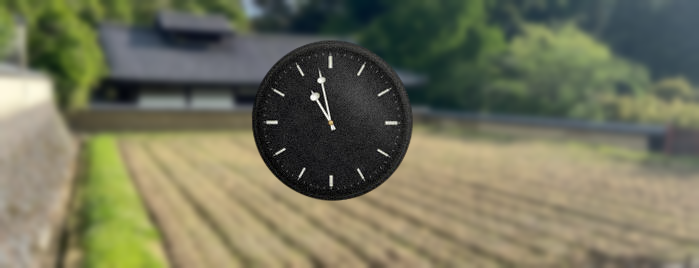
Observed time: 10:58
